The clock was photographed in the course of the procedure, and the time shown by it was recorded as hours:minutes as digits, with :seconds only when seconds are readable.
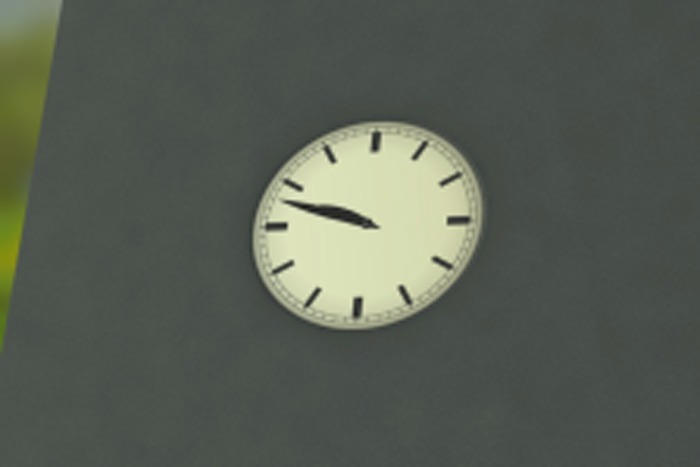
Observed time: 9:48
